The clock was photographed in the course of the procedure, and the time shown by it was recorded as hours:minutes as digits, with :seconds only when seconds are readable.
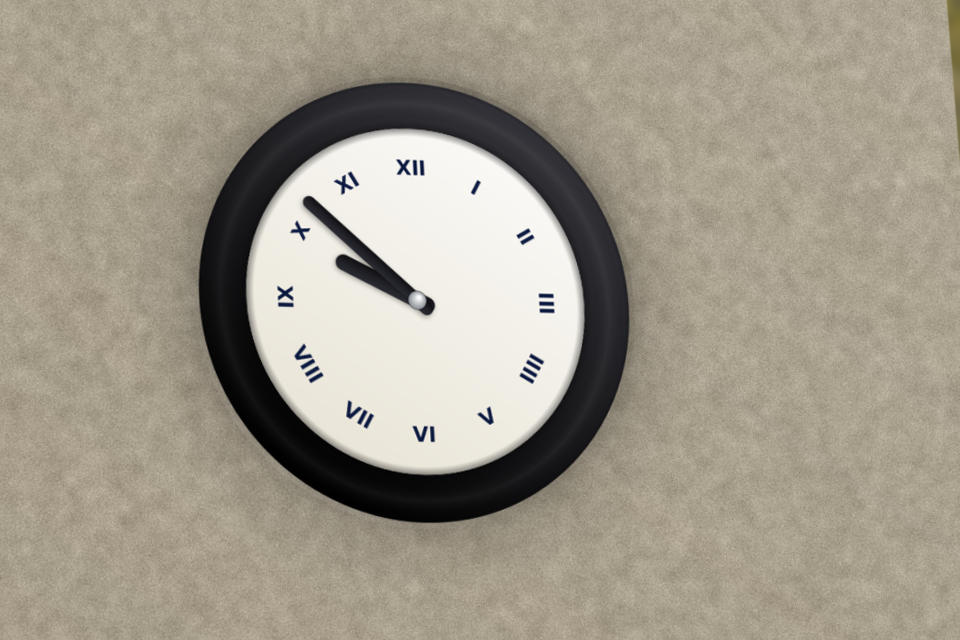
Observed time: 9:52
